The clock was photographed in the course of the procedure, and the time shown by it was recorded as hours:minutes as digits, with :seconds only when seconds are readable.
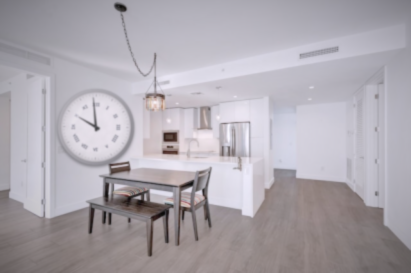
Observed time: 9:59
